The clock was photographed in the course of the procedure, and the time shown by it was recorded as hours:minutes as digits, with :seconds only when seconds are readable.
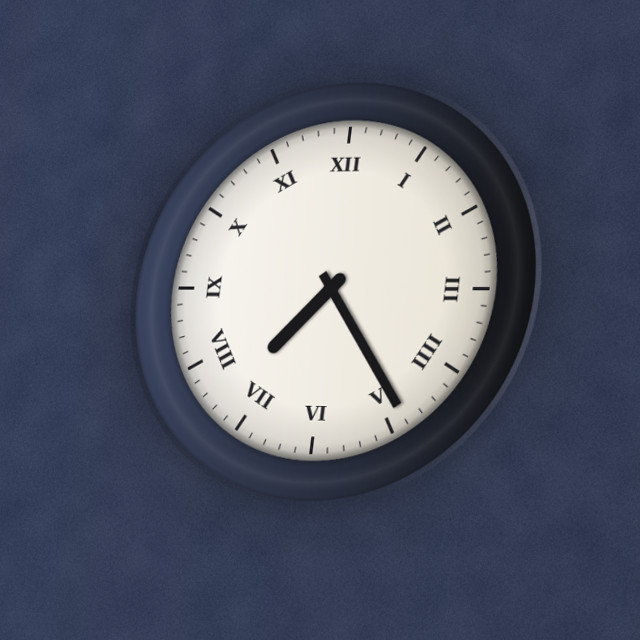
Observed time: 7:24
